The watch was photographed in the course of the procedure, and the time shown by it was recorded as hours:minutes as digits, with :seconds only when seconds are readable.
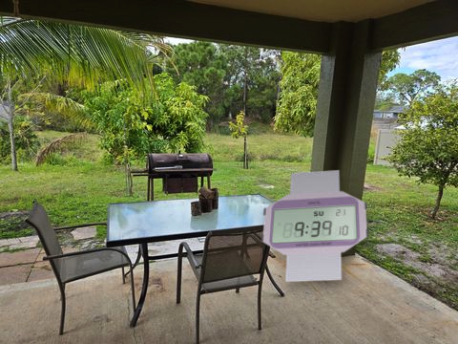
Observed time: 9:39:10
